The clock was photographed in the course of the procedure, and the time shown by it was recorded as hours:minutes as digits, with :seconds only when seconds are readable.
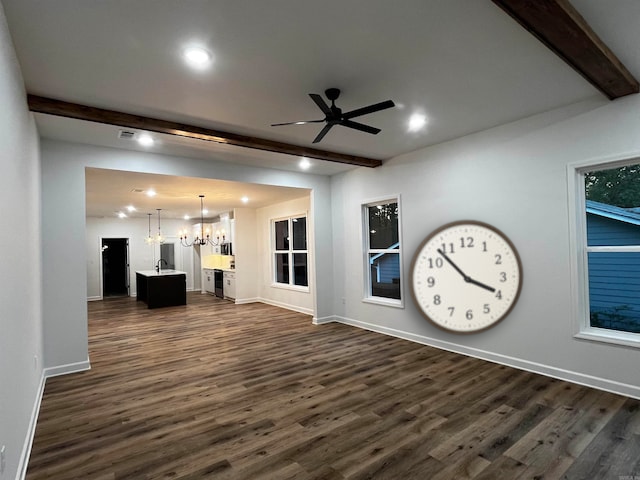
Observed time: 3:53
